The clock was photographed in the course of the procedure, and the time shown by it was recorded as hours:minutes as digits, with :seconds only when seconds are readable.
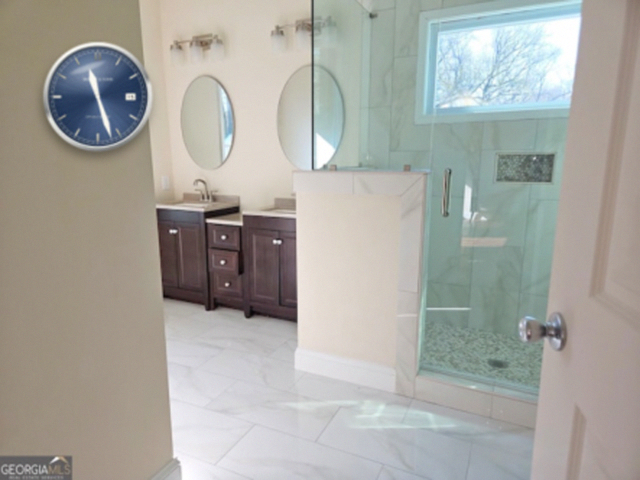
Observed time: 11:27
